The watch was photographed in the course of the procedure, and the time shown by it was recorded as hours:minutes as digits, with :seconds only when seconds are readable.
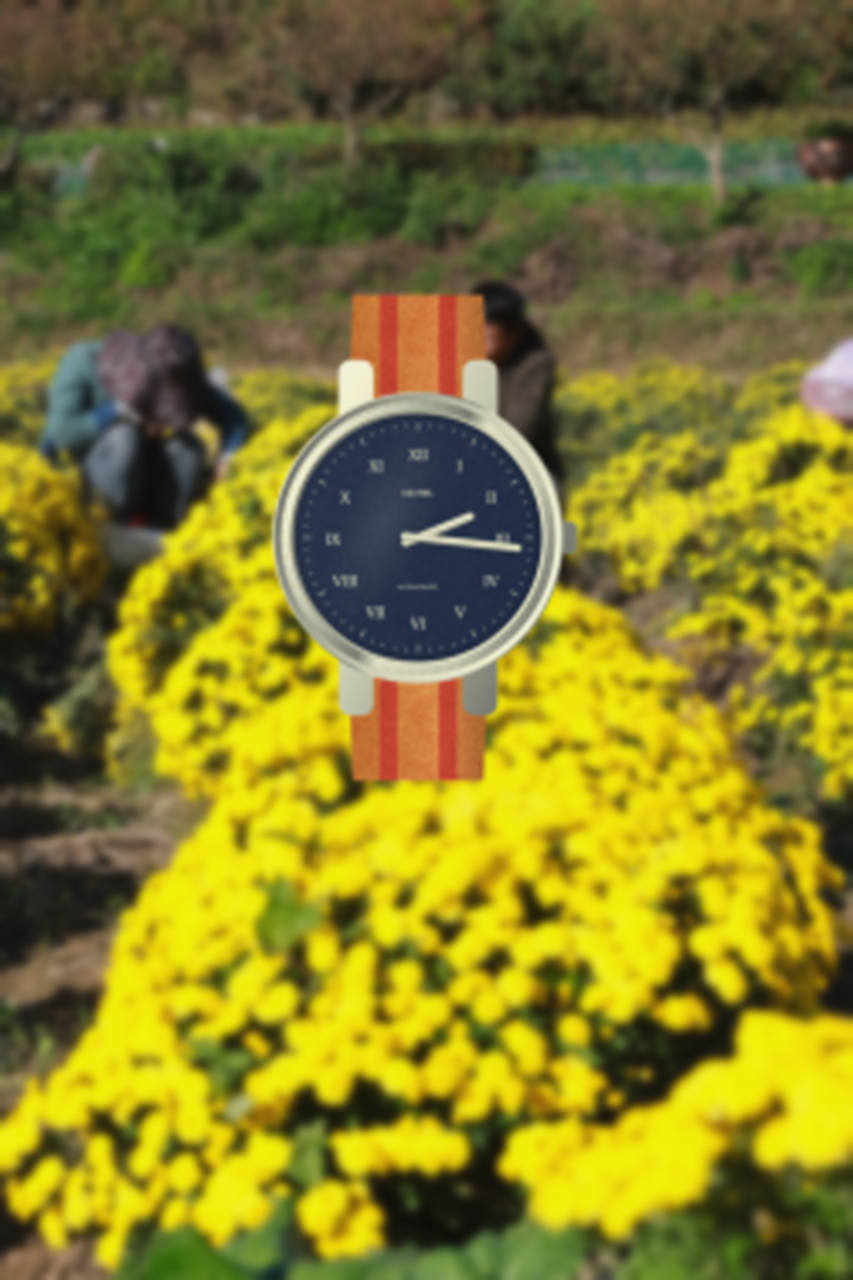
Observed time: 2:16
